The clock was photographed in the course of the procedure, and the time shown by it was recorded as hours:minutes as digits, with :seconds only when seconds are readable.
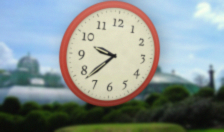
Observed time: 9:38
